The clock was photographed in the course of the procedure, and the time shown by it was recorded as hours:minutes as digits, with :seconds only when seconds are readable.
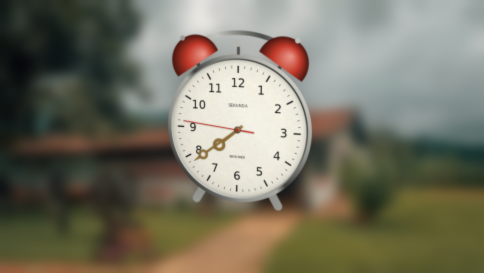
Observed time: 7:38:46
